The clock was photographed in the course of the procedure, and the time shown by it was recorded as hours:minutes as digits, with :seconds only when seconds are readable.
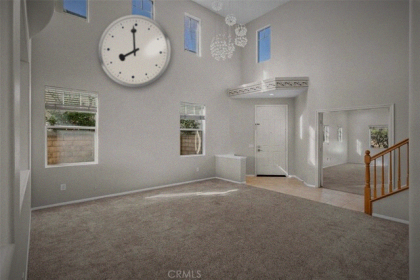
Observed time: 7:59
